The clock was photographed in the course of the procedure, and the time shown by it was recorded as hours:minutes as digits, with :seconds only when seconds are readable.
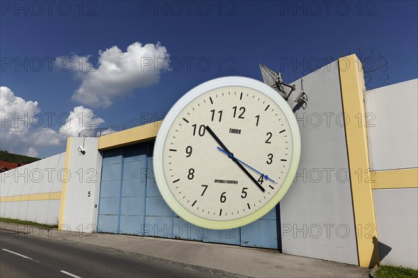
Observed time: 10:21:19
